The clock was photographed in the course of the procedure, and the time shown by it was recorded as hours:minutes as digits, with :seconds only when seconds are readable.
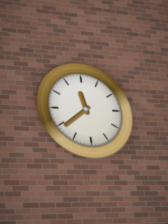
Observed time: 11:39
